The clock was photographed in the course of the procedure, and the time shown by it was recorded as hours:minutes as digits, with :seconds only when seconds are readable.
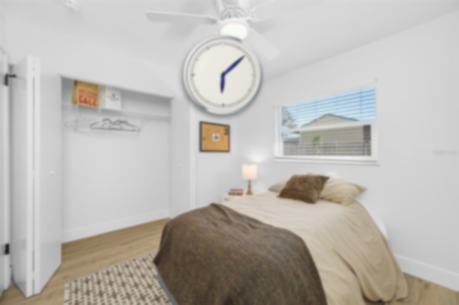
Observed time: 6:08
